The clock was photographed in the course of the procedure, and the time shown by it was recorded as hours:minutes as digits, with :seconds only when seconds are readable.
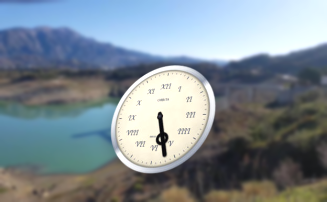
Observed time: 5:27
